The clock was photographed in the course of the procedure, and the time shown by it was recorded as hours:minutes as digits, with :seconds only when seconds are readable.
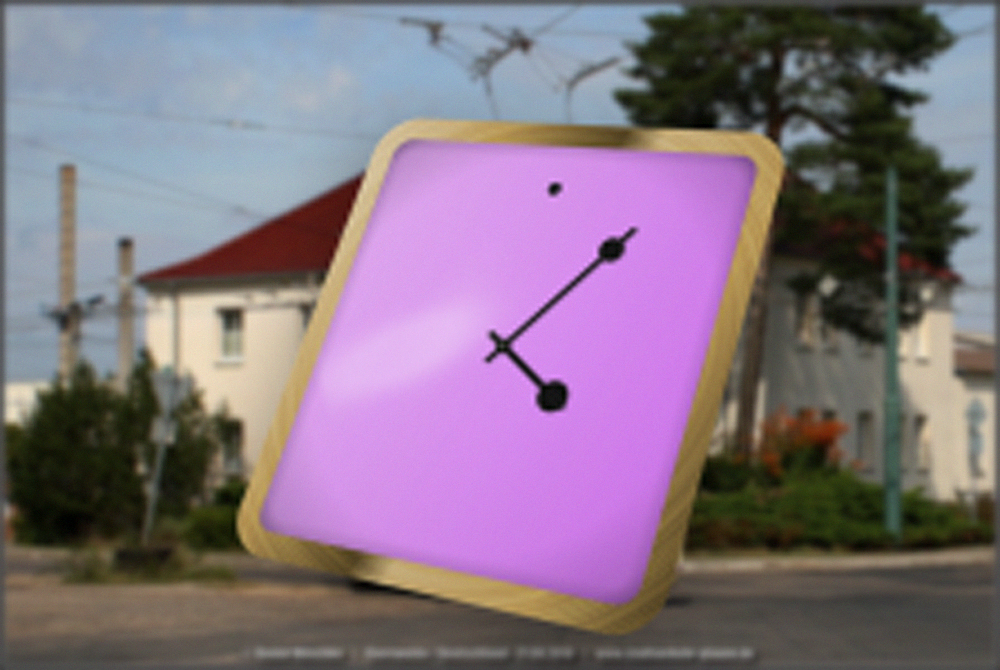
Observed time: 4:06
